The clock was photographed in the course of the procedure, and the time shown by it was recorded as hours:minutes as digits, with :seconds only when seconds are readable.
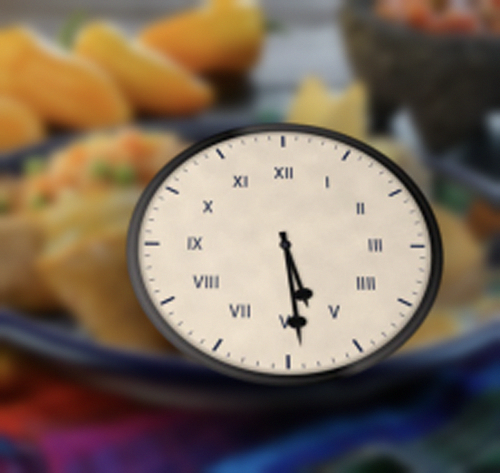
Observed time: 5:29
